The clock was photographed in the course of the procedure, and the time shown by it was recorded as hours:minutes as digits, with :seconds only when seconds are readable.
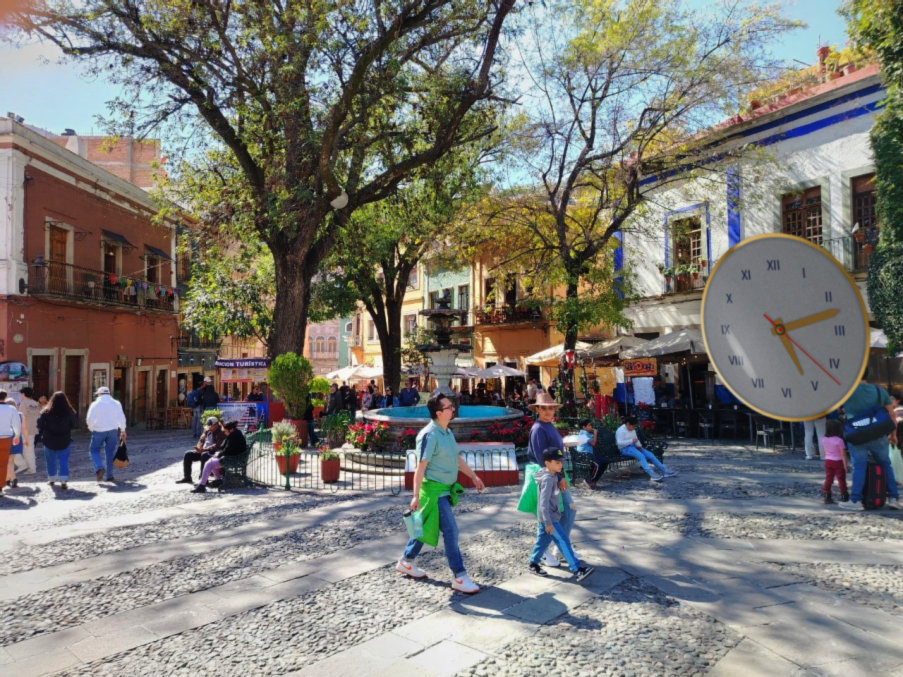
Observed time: 5:12:22
